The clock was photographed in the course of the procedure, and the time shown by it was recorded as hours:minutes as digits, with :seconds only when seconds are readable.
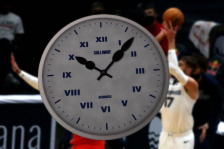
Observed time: 10:07
